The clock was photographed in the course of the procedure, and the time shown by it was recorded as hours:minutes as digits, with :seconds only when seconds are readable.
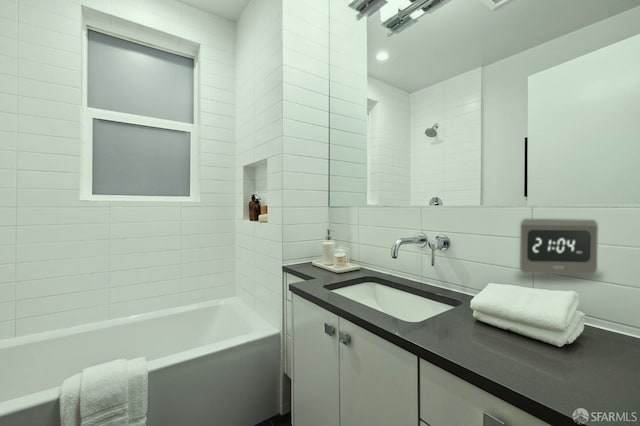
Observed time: 21:04
